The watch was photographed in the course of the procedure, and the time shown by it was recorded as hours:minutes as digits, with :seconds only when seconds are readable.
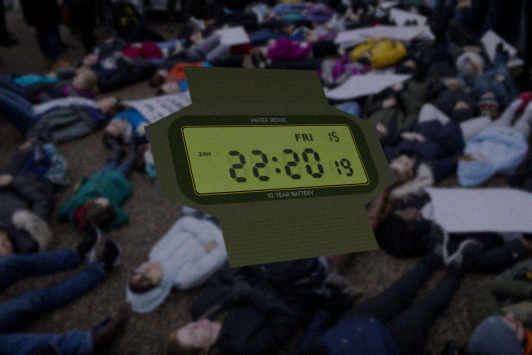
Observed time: 22:20:19
